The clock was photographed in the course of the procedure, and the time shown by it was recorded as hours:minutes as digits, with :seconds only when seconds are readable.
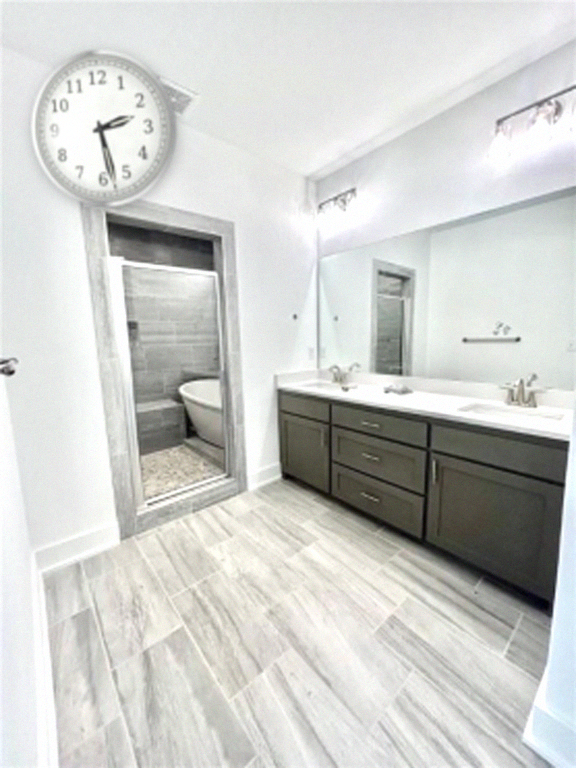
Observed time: 2:28
